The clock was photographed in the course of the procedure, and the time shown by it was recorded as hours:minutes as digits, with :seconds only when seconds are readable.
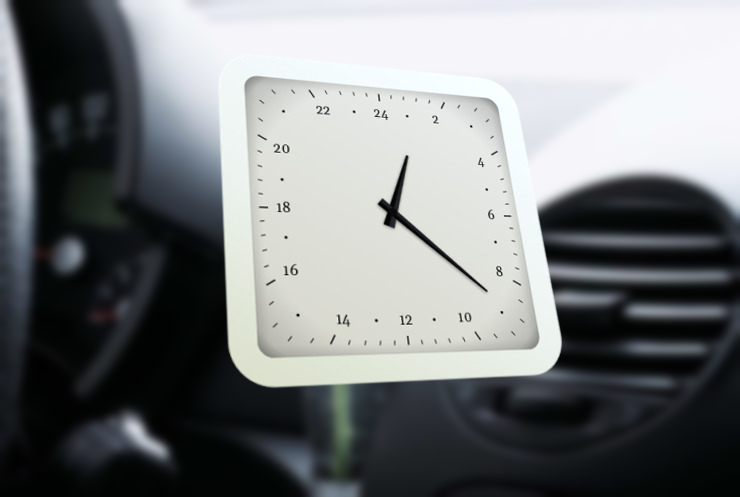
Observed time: 1:22
